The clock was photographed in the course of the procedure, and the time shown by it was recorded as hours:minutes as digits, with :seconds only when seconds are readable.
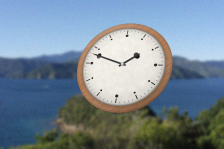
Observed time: 1:48
